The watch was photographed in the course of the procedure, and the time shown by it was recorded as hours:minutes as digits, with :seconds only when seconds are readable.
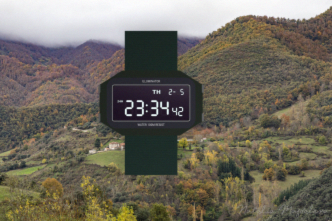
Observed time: 23:34:42
